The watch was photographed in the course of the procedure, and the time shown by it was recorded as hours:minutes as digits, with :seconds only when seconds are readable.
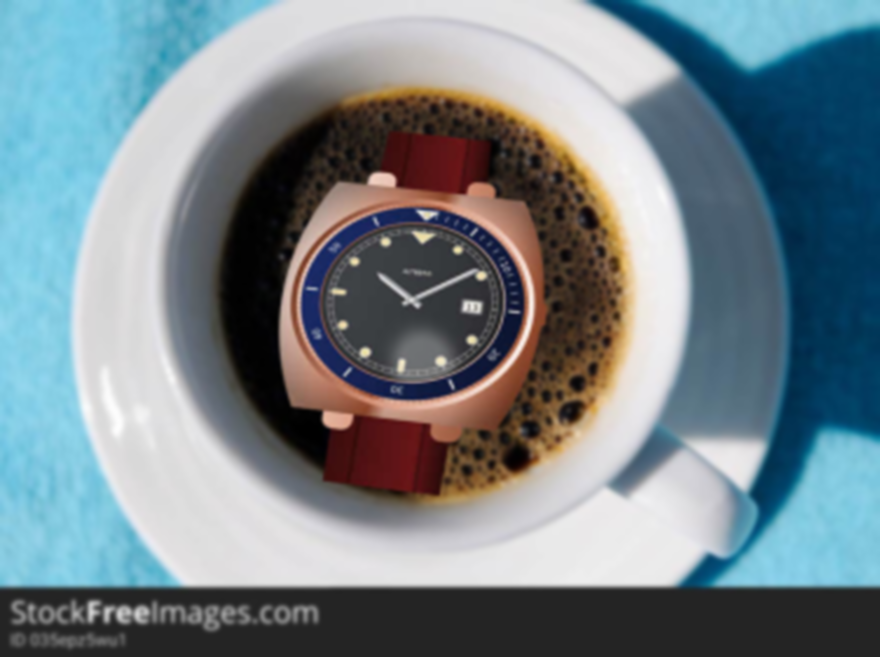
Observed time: 10:09
